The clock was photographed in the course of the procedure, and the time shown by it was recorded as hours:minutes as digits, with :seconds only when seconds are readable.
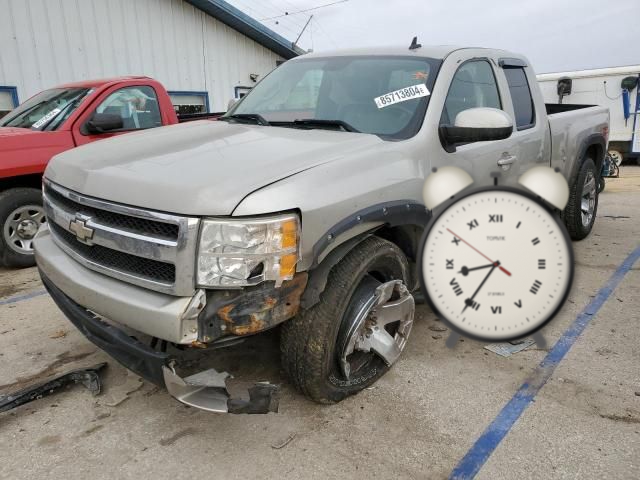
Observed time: 8:35:51
